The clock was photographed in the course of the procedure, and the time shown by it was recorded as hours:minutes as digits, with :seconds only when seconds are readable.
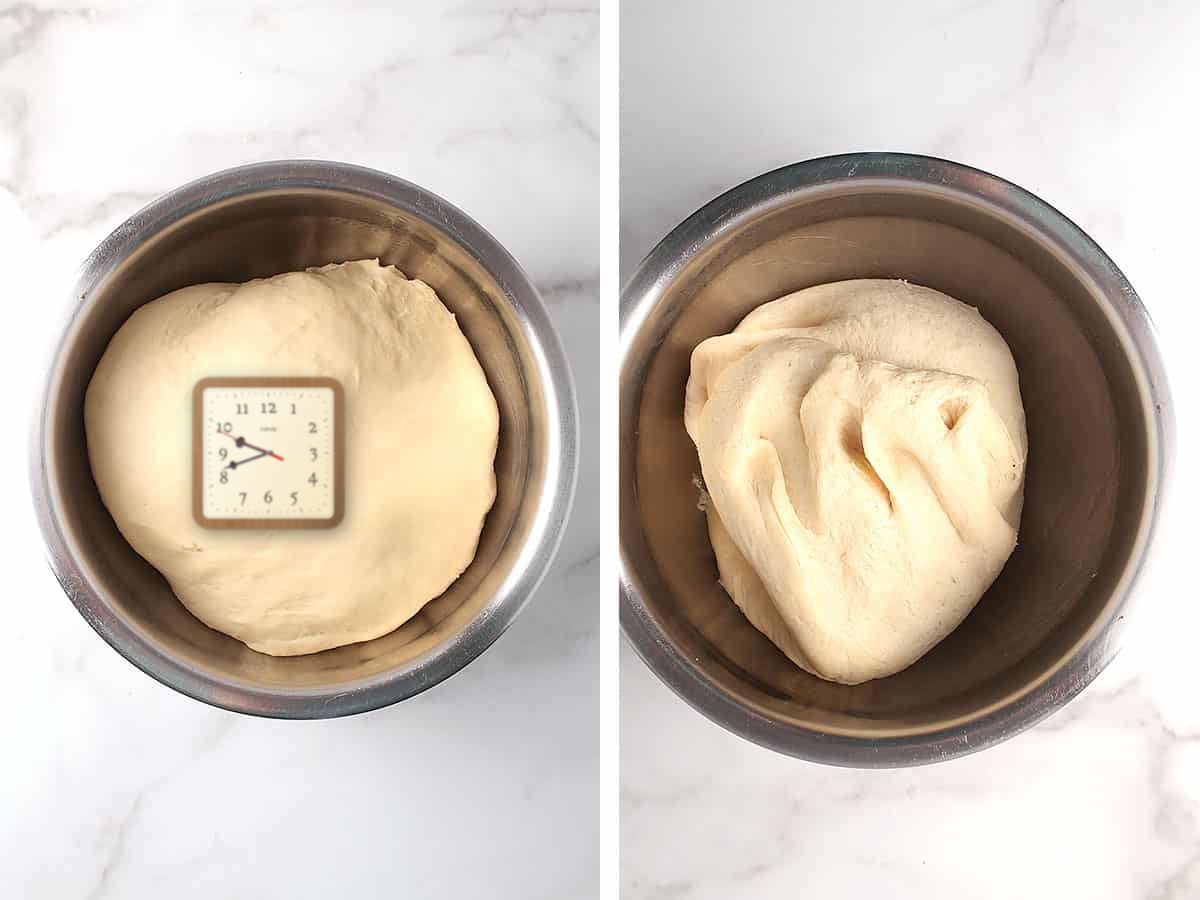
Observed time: 9:41:49
